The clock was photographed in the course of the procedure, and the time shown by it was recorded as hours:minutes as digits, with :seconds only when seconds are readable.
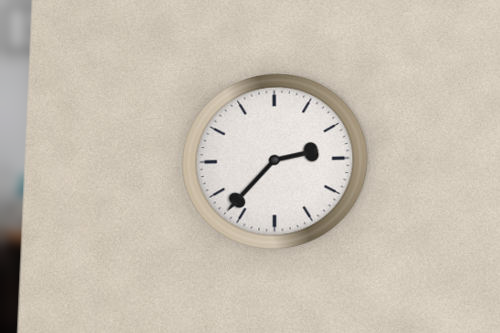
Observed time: 2:37
